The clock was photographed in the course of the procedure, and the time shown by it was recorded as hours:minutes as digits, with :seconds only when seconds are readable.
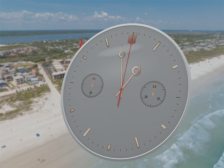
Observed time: 12:58
